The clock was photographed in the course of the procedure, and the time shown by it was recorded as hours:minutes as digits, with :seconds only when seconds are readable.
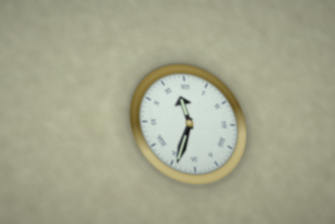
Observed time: 11:34
